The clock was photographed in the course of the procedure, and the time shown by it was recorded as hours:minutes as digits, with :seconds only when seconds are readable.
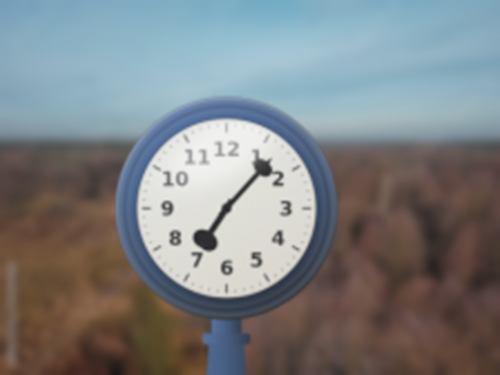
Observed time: 7:07
